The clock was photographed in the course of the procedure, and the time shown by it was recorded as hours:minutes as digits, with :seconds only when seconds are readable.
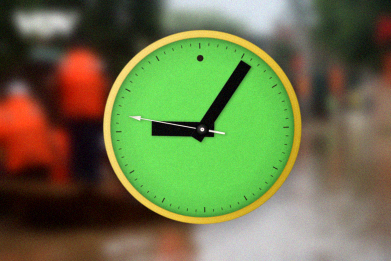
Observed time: 9:05:47
